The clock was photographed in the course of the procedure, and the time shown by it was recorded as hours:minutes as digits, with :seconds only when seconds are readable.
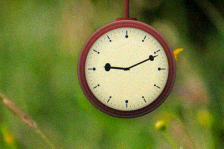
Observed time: 9:11
